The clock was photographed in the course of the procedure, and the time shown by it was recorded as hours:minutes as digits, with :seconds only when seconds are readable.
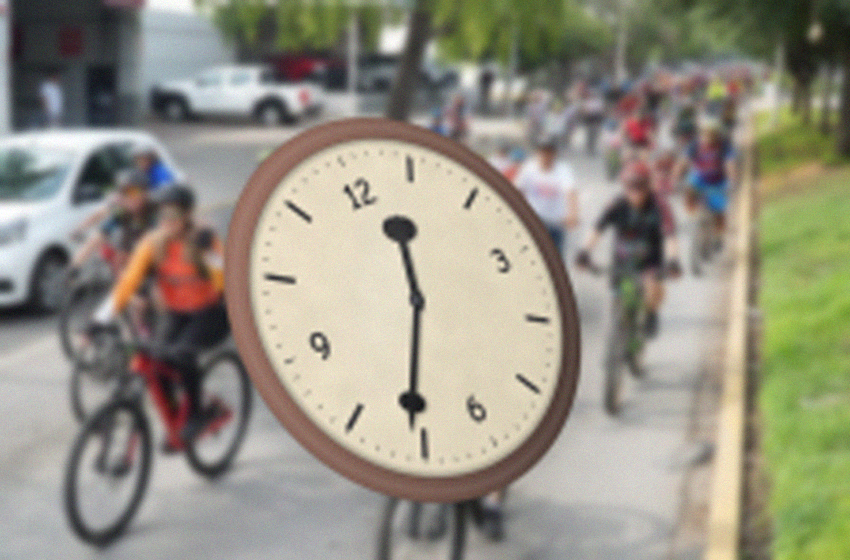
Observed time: 12:36
